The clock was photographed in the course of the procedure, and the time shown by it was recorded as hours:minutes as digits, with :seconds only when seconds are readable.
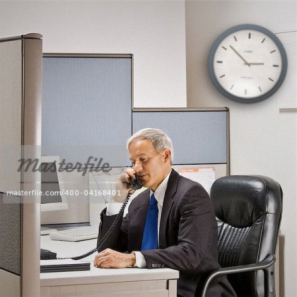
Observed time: 2:52
